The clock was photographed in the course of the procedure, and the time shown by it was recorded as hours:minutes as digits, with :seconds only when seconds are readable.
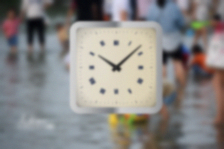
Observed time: 10:08
